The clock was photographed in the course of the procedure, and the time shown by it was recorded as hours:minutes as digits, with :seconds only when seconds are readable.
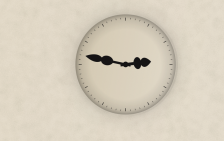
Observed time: 2:47
